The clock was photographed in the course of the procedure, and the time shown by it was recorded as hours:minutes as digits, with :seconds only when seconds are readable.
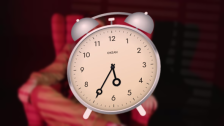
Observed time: 5:35
